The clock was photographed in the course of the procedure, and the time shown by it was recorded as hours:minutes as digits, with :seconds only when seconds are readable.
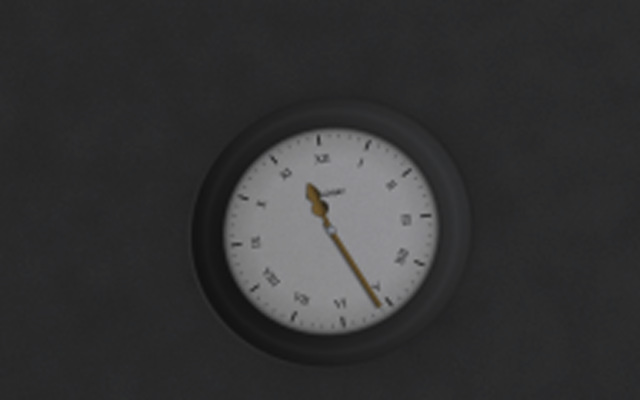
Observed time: 11:26
